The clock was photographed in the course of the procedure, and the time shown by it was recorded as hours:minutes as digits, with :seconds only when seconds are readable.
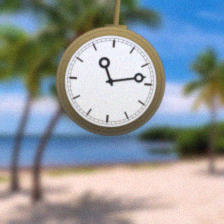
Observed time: 11:13
